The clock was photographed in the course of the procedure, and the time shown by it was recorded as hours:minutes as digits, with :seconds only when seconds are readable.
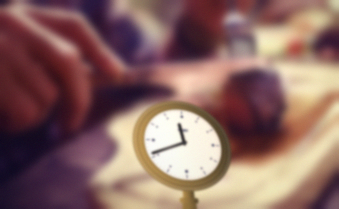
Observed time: 11:41
